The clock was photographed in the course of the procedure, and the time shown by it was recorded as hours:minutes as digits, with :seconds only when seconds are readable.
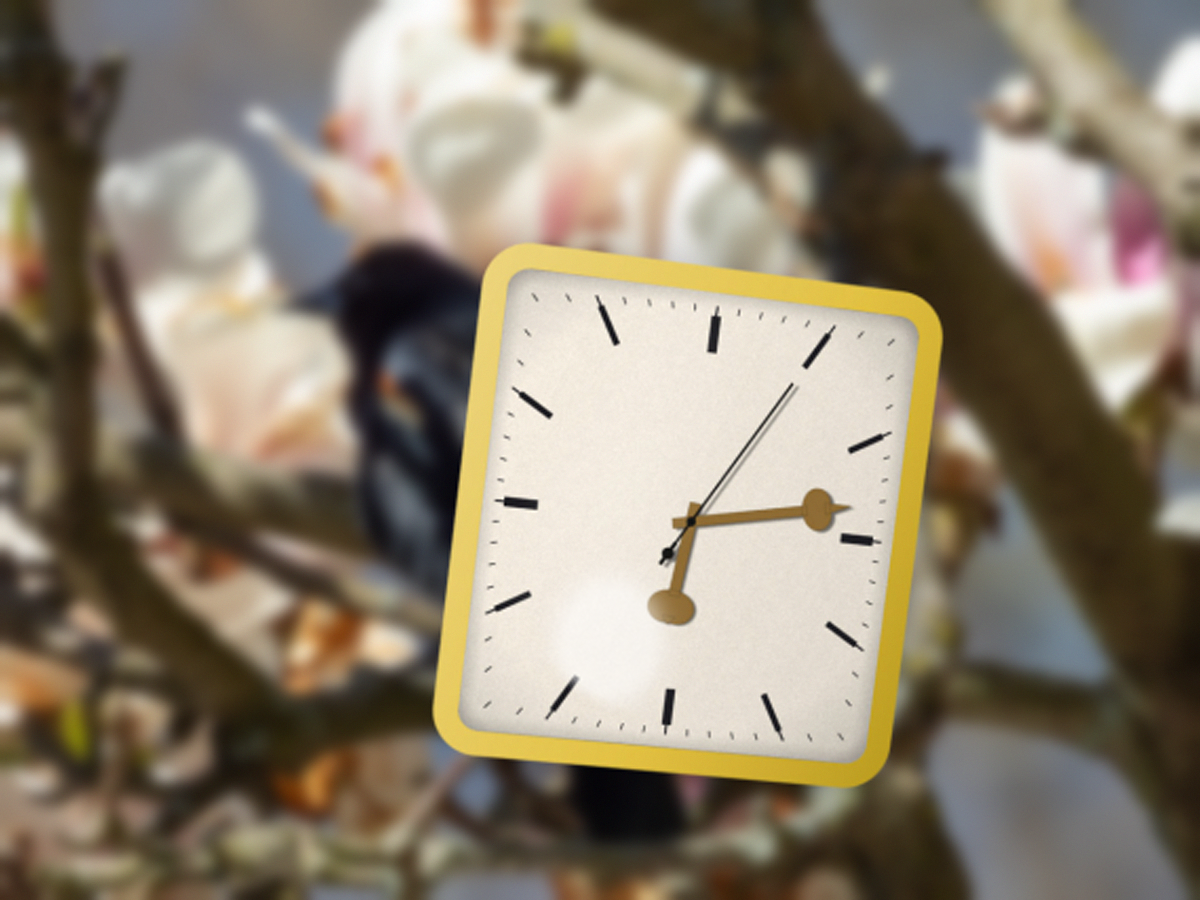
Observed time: 6:13:05
